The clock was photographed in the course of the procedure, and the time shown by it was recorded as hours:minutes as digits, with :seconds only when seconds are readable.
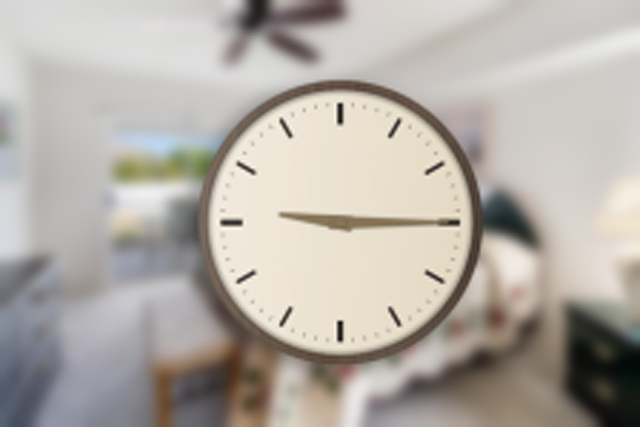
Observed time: 9:15
